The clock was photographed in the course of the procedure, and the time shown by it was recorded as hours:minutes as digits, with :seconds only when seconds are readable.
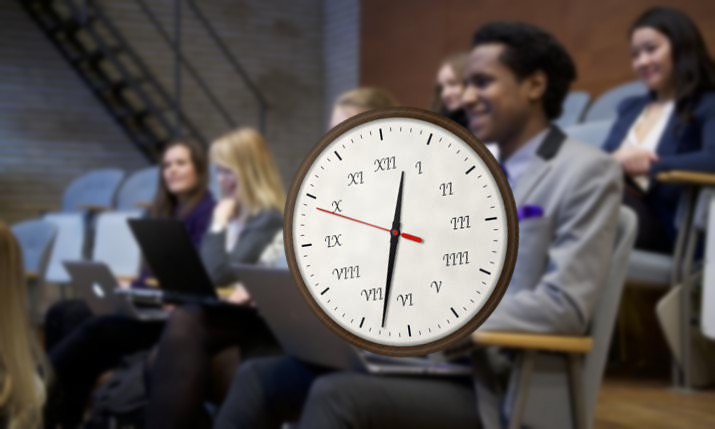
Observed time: 12:32:49
